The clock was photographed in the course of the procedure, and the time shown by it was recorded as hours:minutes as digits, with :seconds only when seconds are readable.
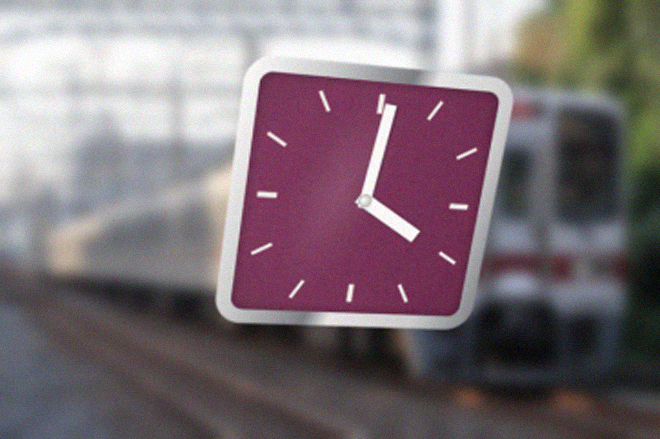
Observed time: 4:01
